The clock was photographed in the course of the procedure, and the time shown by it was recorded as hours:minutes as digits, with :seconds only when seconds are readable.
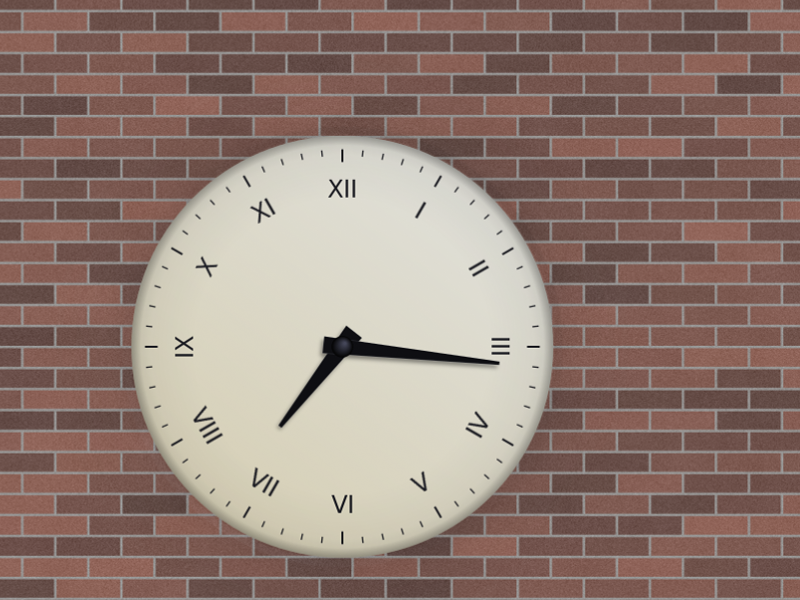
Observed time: 7:16
